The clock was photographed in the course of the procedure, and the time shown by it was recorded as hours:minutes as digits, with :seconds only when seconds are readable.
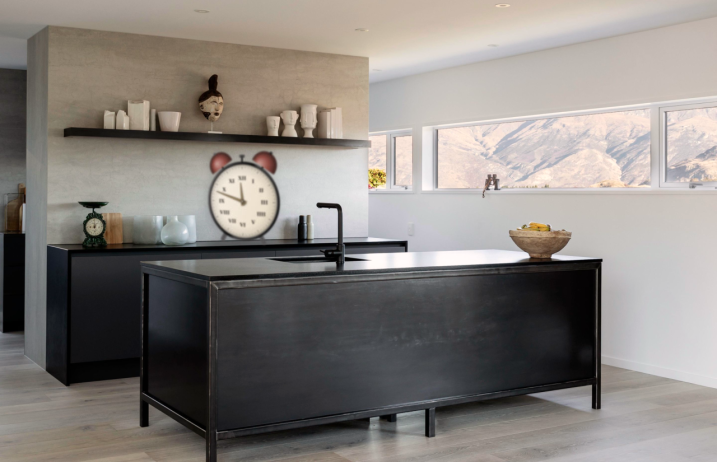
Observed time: 11:48
